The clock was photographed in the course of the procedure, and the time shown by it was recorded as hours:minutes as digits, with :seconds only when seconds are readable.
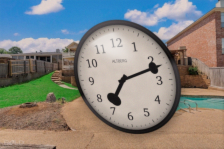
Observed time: 7:12
